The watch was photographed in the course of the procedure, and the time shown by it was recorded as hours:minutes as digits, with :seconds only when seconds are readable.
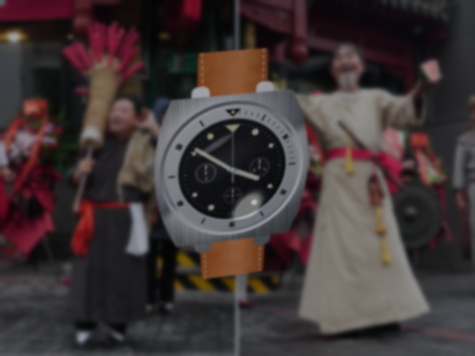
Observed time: 3:51
